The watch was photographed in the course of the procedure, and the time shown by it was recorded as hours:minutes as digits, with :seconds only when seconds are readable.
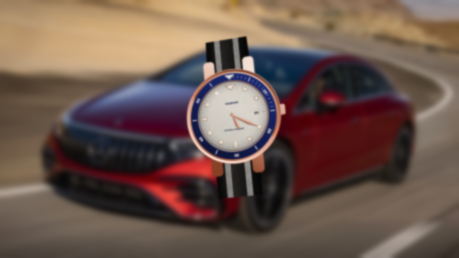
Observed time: 5:20
